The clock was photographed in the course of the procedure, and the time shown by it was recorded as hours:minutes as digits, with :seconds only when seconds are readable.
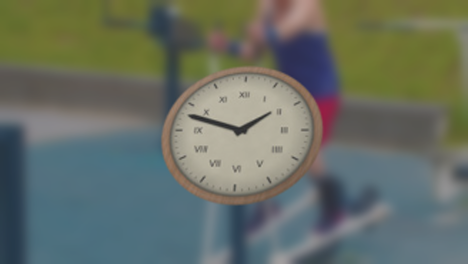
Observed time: 1:48
